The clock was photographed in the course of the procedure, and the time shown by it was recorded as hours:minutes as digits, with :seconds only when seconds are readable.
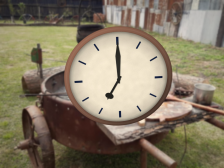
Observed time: 7:00
